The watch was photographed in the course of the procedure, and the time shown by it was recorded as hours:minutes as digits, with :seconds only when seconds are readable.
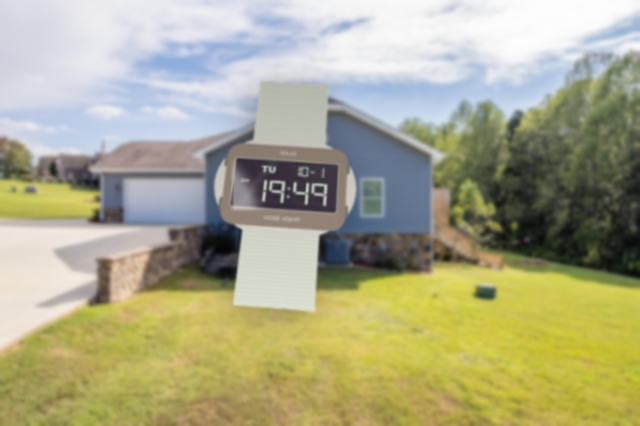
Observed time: 19:49
